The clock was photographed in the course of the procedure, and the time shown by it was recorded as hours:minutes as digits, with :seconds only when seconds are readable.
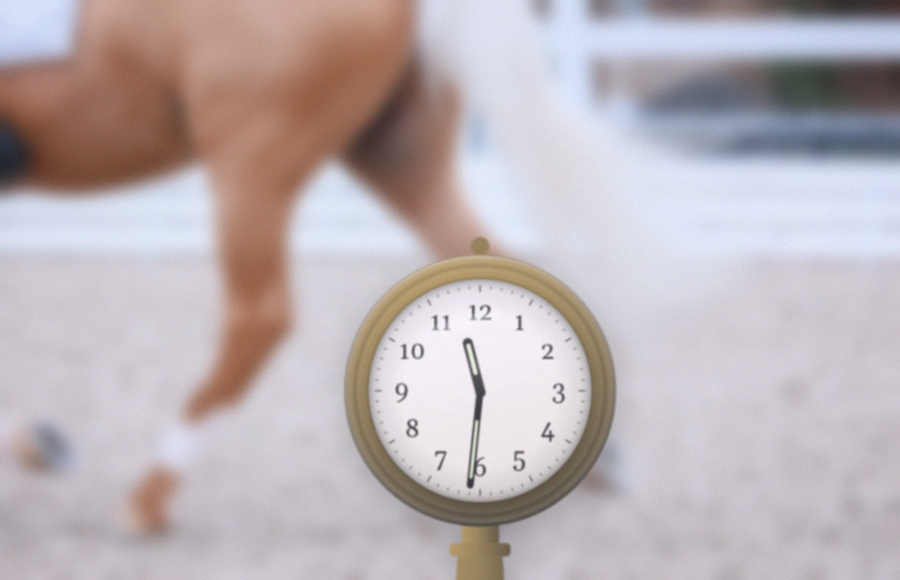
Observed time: 11:31
